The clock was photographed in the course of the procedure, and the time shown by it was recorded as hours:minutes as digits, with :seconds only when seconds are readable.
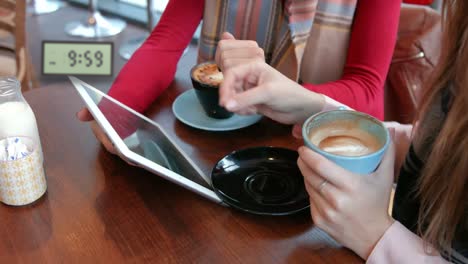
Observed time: 9:59
